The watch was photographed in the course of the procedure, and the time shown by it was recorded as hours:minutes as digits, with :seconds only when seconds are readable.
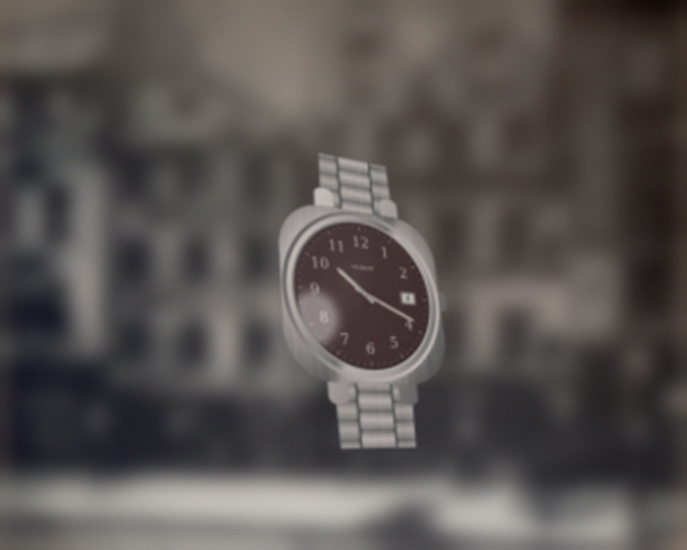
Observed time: 10:19
